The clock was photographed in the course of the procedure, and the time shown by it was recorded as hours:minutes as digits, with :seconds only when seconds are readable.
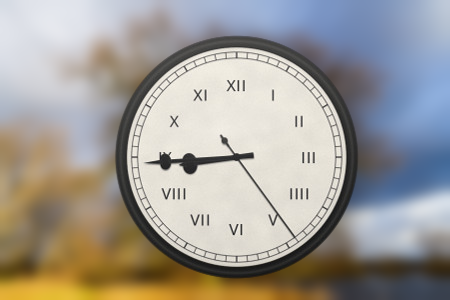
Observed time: 8:44:24
